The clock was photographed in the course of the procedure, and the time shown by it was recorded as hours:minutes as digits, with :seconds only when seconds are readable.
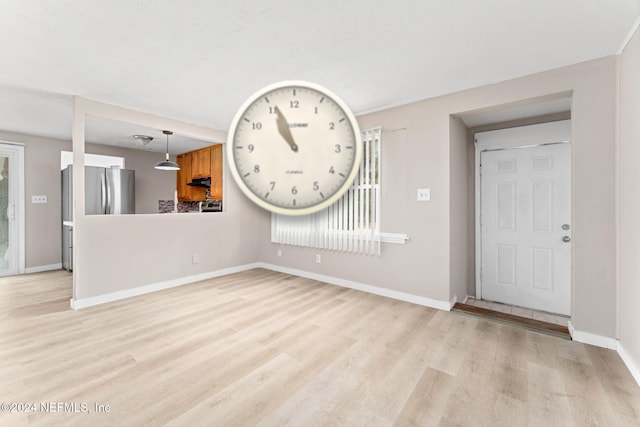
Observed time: 10:56
